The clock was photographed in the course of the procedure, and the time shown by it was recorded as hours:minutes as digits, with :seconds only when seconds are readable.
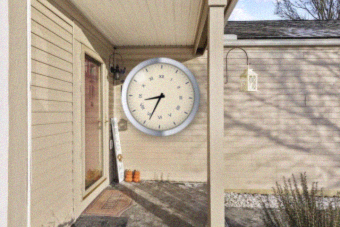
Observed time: 8:34
